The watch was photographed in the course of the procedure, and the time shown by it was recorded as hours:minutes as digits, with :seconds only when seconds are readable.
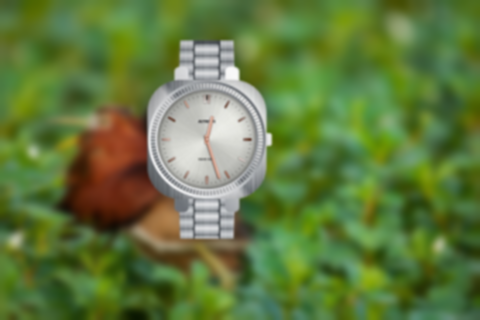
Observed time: 12:27
